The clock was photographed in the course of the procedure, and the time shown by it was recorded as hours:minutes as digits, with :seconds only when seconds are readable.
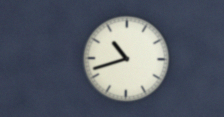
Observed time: 10:42
